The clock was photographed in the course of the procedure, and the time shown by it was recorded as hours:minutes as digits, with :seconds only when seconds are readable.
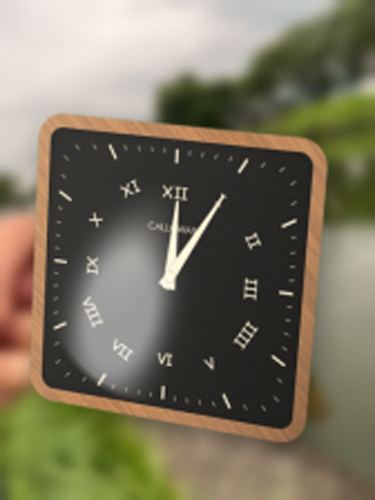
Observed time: 12:05
